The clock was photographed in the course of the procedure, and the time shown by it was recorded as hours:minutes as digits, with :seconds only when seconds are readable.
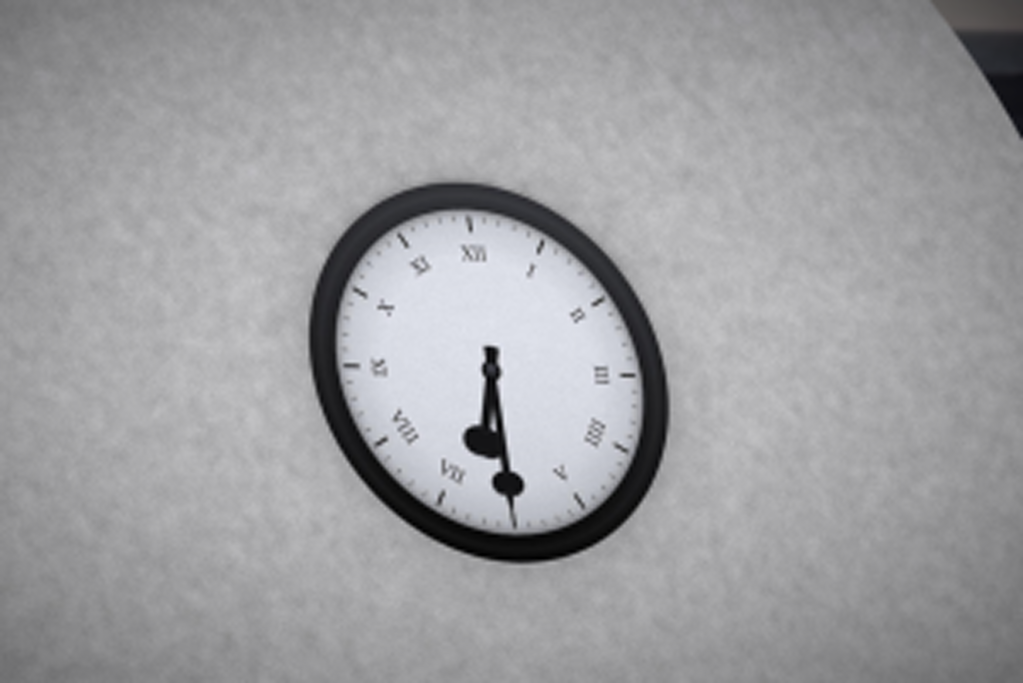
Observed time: 6:30
